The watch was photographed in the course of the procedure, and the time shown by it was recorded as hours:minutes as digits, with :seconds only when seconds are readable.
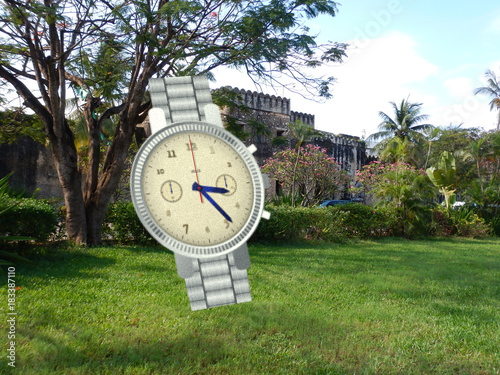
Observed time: 3:24
